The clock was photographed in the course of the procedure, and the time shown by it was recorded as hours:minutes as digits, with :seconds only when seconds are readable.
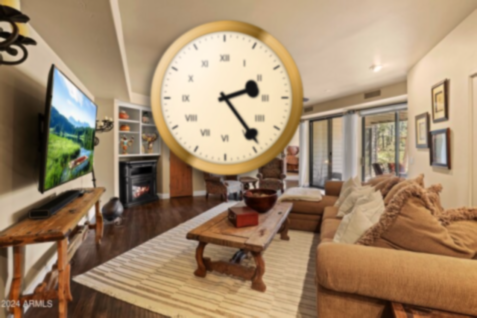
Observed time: 2:24
